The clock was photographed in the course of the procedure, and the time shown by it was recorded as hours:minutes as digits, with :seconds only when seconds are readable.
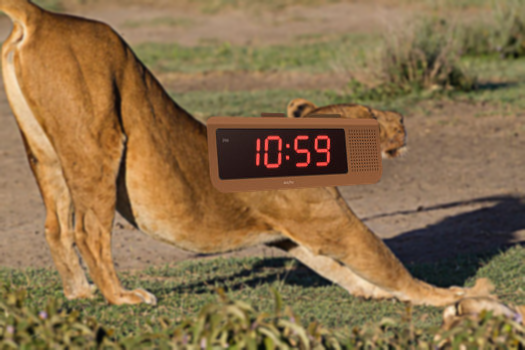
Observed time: 10:59
